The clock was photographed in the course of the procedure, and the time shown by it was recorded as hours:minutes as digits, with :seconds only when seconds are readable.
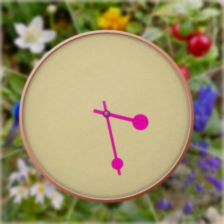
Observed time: 3:28
